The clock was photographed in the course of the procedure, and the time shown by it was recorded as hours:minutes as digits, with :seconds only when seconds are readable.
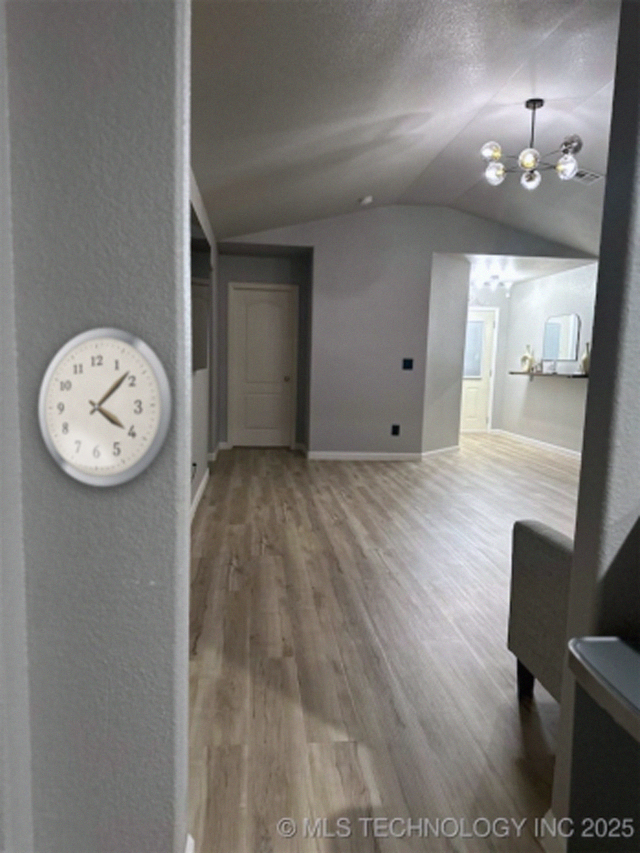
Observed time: 4:08
